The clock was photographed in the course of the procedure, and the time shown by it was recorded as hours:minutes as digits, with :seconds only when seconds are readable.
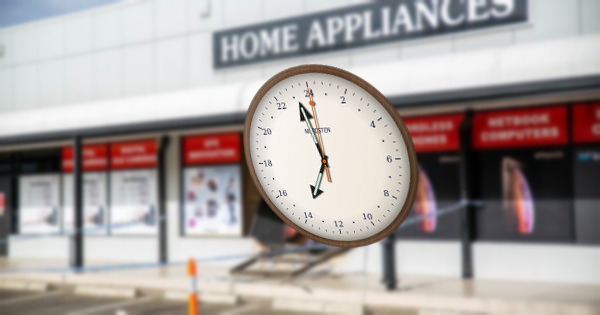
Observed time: 13:58:00
